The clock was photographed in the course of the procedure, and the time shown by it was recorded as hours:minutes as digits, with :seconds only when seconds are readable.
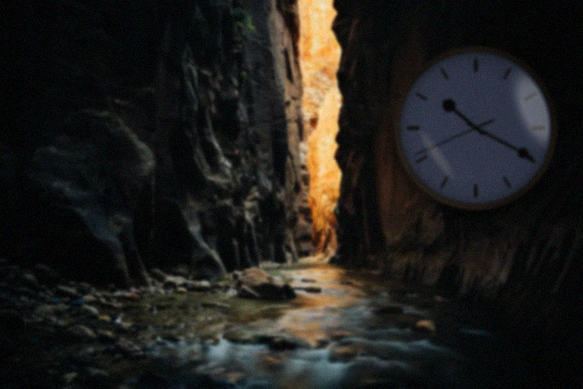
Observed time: 10:19:41
